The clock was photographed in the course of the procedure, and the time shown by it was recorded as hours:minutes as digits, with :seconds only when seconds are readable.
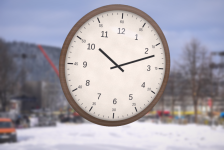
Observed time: 10:12
